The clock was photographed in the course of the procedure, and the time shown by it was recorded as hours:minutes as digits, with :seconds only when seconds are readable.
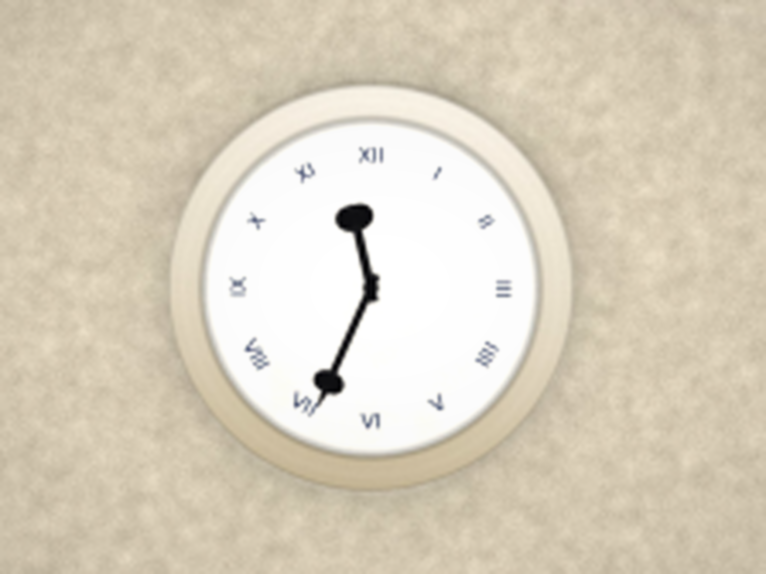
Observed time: 11:34
